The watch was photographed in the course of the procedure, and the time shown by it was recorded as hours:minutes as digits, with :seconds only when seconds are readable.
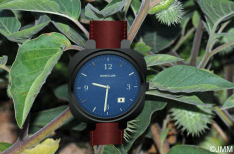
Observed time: 9:31
